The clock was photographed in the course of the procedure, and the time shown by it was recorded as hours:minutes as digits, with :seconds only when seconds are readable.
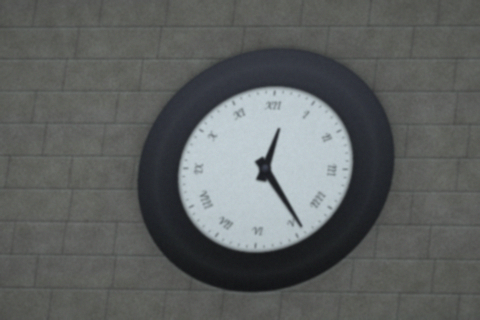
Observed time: 12:24
